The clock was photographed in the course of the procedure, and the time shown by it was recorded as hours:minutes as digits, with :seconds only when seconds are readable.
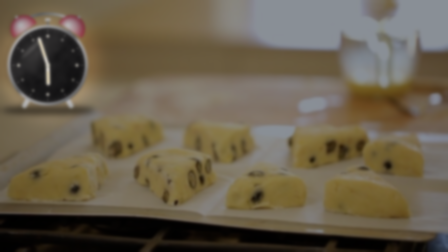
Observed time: 5:57
